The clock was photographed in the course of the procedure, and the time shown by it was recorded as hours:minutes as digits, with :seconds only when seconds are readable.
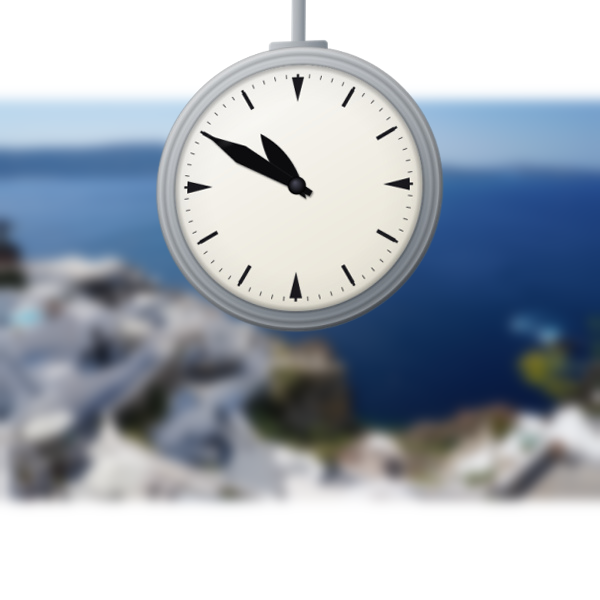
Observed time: 10:50
